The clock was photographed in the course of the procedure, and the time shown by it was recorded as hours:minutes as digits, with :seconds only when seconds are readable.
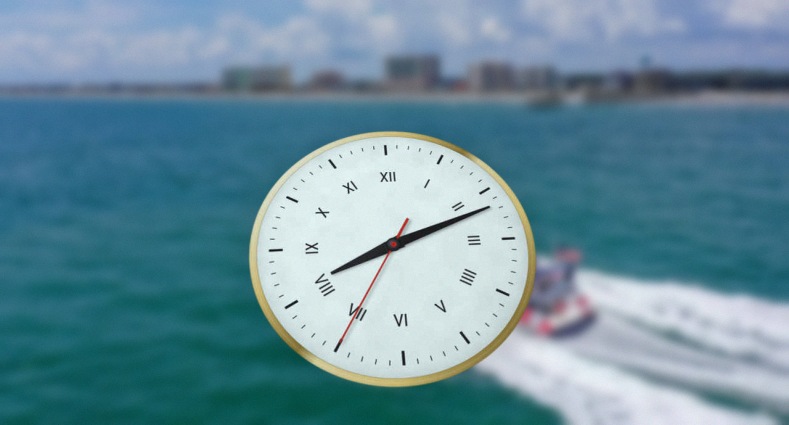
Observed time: 8:11:35
